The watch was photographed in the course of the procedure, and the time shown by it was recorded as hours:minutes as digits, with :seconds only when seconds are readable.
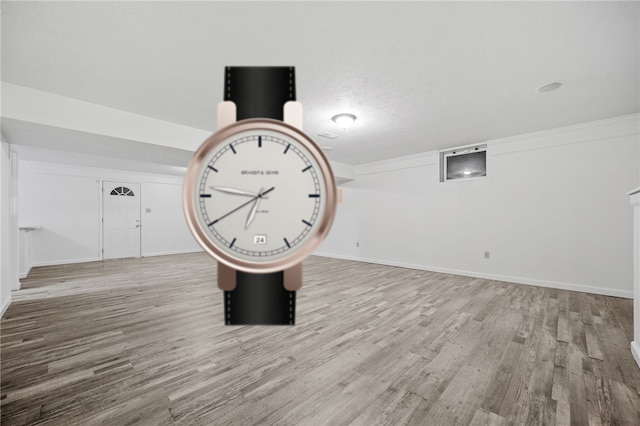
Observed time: 6:46:40
